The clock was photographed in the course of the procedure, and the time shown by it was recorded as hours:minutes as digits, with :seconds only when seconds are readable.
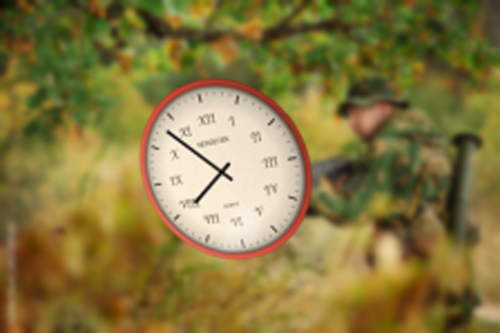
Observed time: 7:53
